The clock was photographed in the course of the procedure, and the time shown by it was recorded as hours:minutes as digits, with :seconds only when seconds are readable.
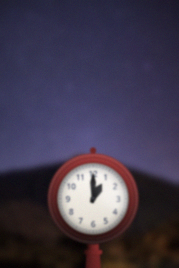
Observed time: 1:00
